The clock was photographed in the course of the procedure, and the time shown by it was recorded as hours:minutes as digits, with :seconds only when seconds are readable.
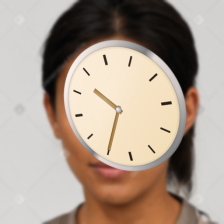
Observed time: 10:35
